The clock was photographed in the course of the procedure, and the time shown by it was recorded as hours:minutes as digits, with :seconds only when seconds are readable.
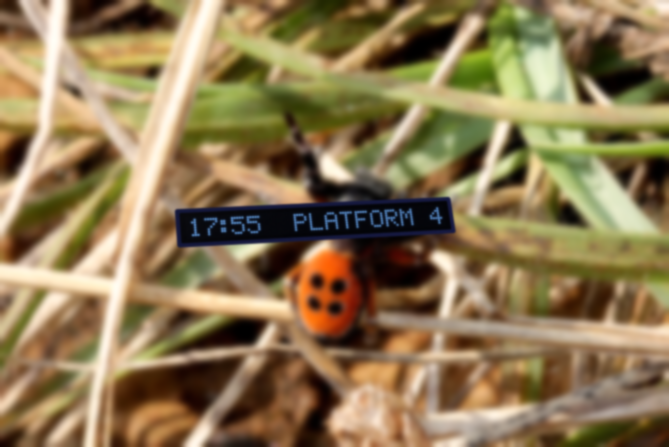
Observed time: 17:55
